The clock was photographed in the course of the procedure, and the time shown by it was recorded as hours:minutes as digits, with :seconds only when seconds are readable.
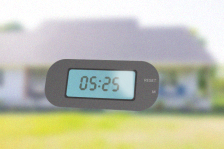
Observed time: 5:25
